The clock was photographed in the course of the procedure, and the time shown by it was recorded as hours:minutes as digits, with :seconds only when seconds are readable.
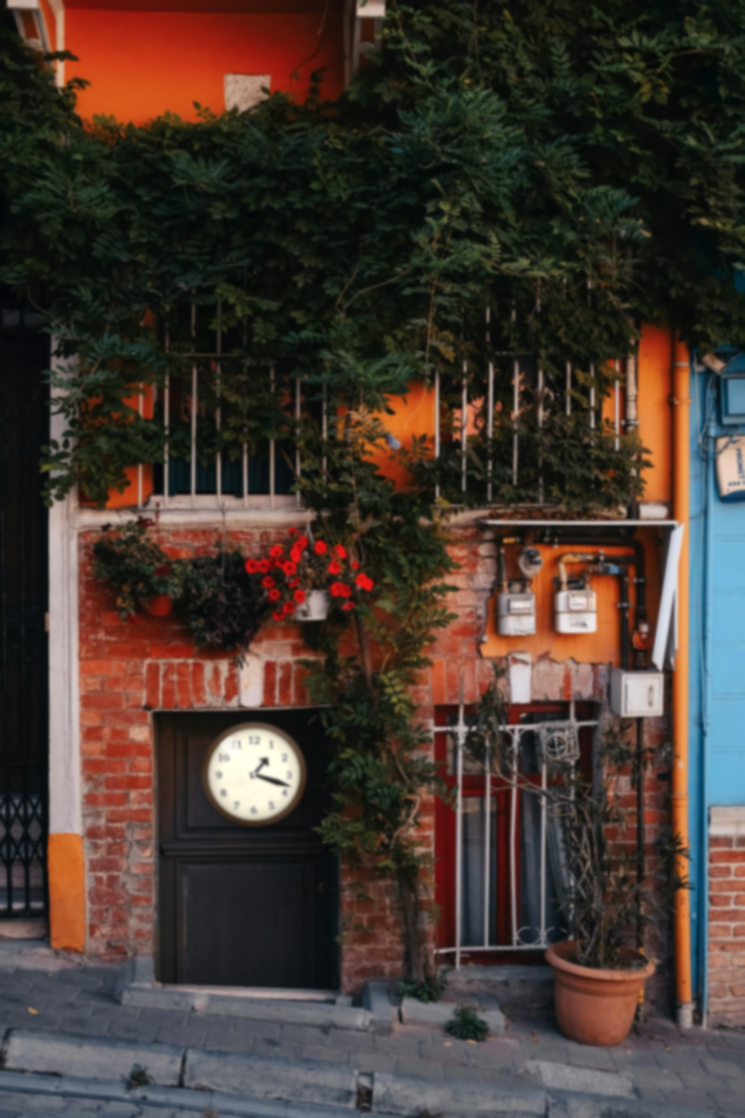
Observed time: 1:18
